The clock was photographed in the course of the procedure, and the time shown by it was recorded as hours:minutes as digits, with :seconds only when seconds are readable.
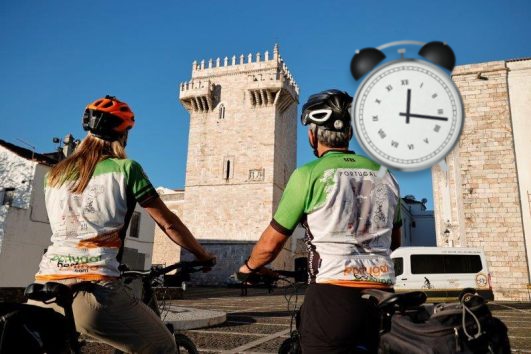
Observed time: 12:17
